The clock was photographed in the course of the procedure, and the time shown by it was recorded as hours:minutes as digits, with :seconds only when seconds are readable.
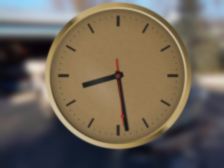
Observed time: 8:28:29
